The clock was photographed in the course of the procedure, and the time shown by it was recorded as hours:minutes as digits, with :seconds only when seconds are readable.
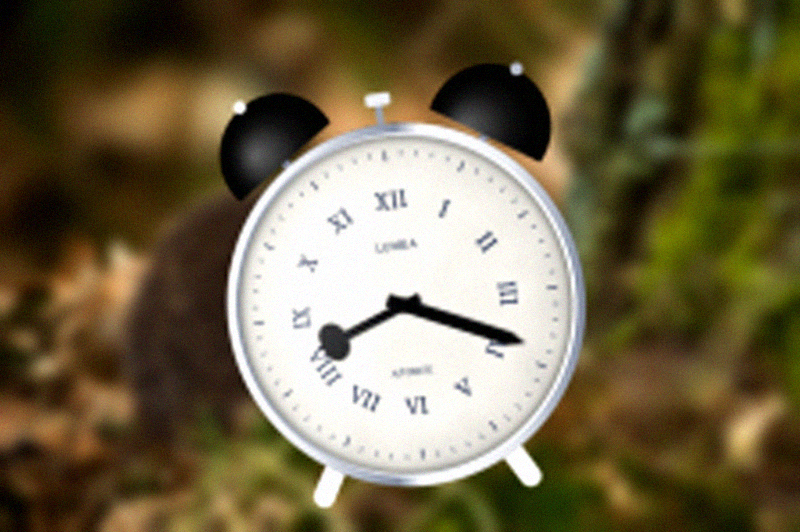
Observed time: 8:19
